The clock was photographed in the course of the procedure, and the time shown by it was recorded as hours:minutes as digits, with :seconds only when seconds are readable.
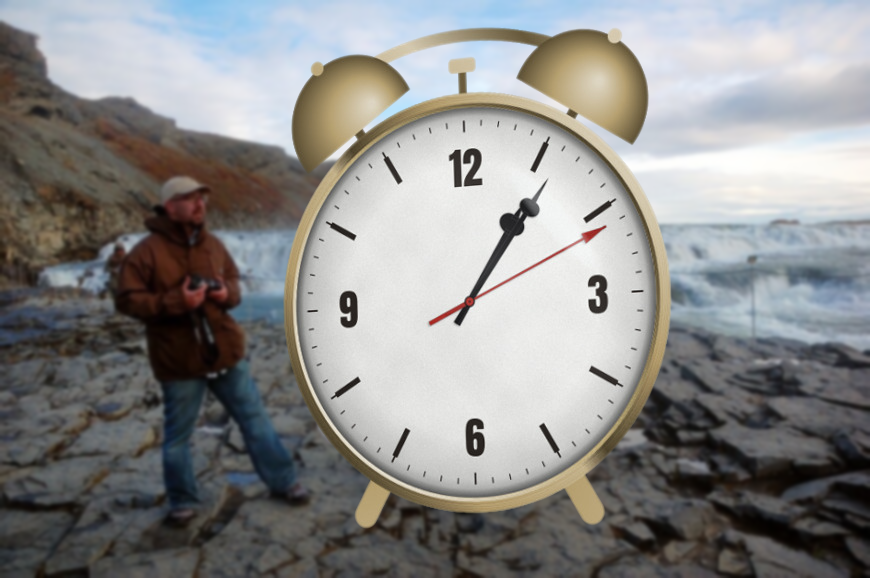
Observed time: 1:06:11
